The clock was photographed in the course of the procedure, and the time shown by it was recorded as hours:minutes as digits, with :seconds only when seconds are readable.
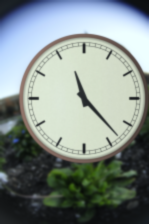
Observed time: 11:23
